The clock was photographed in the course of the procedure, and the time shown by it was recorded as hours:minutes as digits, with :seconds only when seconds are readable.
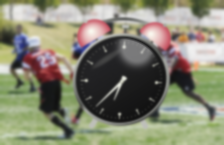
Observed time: 6:37
